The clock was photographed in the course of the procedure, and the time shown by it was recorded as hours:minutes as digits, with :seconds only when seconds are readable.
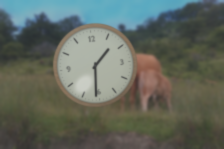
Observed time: 1:31
